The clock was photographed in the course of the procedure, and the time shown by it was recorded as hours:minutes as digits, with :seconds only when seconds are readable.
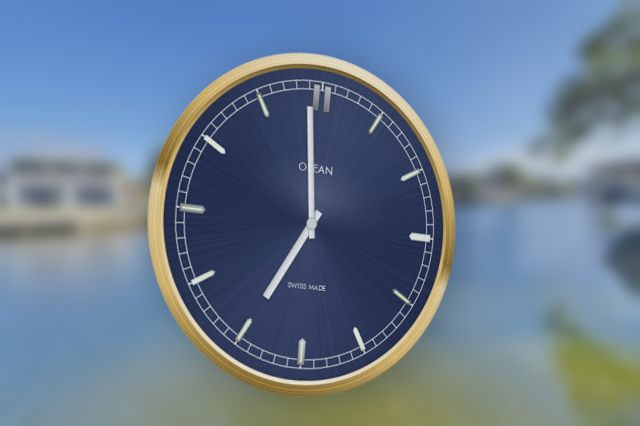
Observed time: 6:59
